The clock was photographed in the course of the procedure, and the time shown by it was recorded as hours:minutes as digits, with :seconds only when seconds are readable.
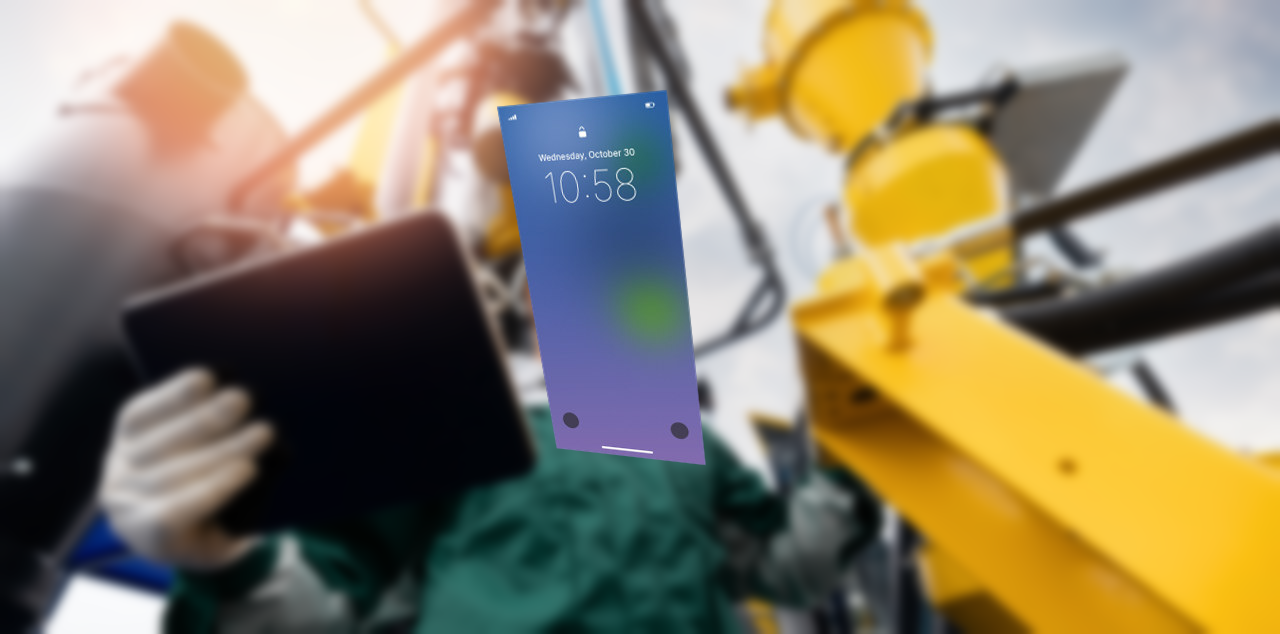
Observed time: 10:58
